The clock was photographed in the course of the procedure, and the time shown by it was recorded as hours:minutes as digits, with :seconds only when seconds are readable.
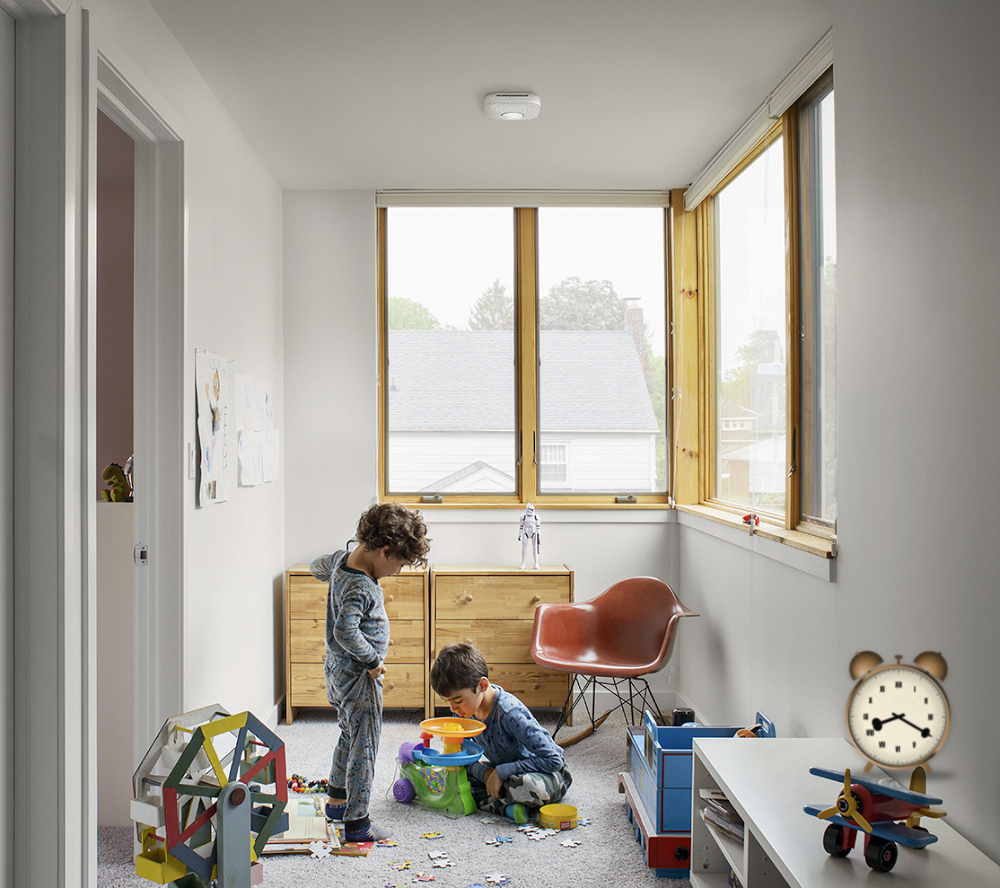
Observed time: 8:20
